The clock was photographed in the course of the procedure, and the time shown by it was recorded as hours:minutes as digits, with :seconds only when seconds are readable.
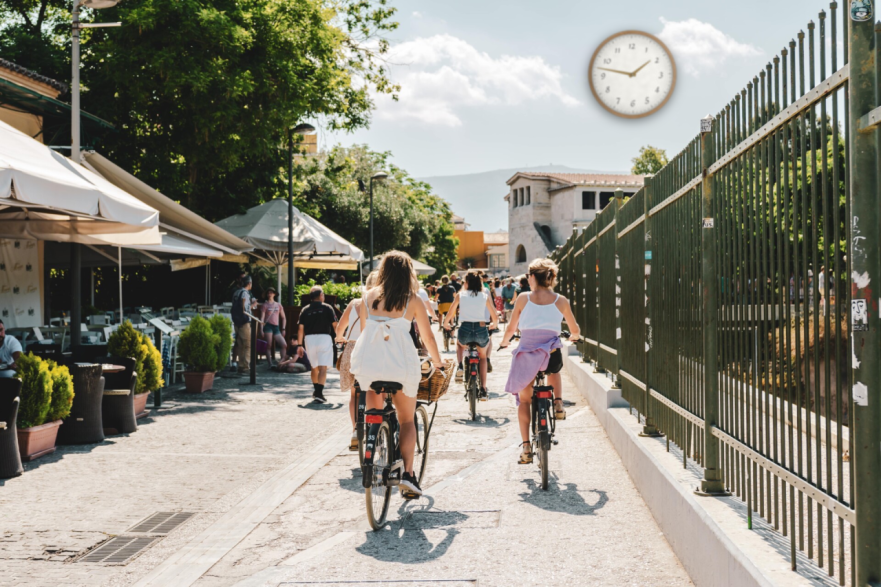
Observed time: 1:47
